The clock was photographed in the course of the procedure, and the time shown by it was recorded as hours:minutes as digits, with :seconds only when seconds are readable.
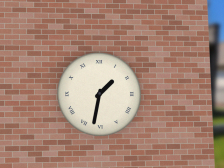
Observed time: 1:32
